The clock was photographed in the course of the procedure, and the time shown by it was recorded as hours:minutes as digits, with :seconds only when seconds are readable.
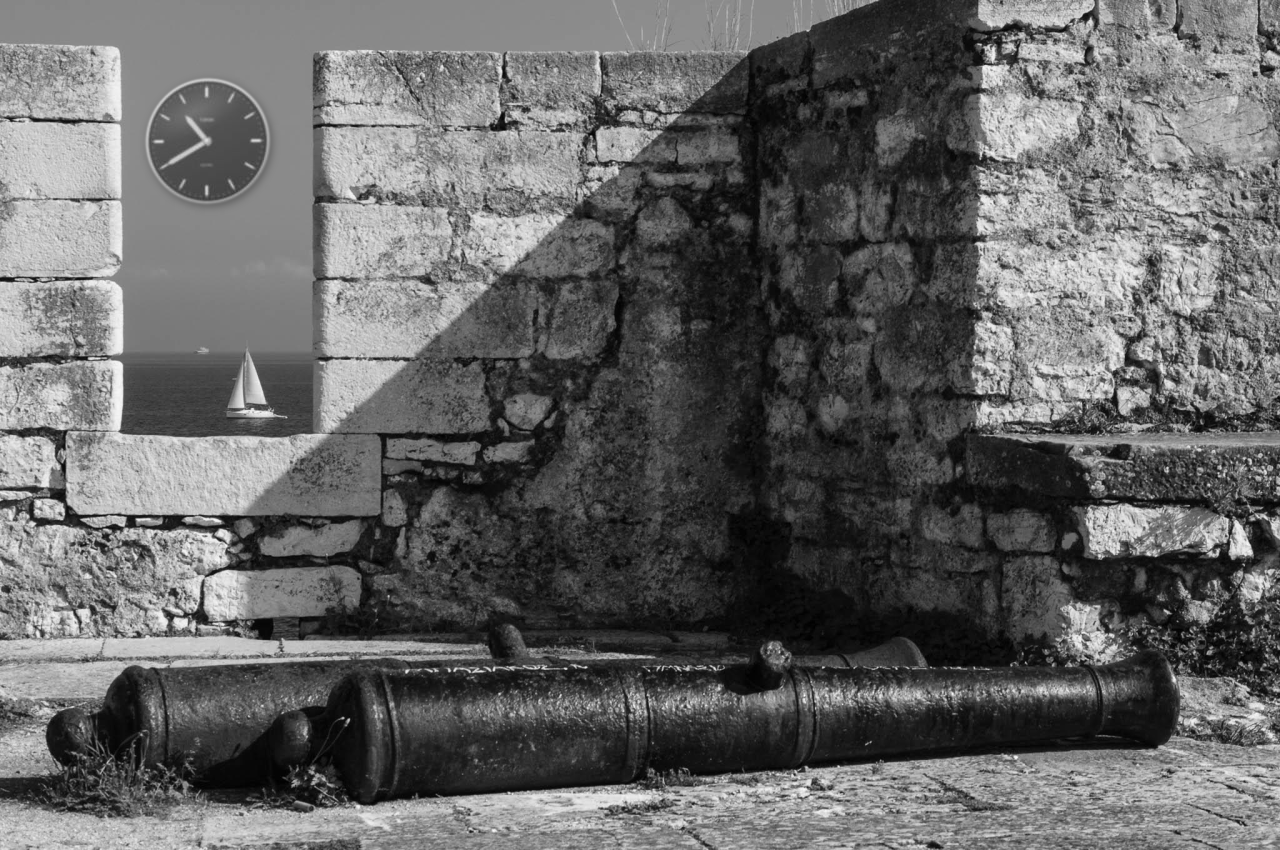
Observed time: 10:40
